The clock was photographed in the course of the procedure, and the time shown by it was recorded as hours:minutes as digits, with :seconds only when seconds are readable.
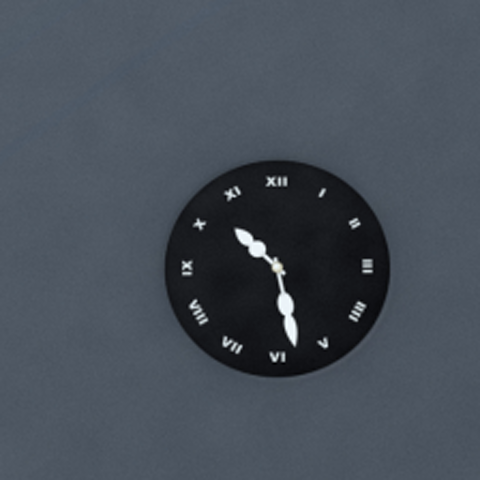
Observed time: 10:28
